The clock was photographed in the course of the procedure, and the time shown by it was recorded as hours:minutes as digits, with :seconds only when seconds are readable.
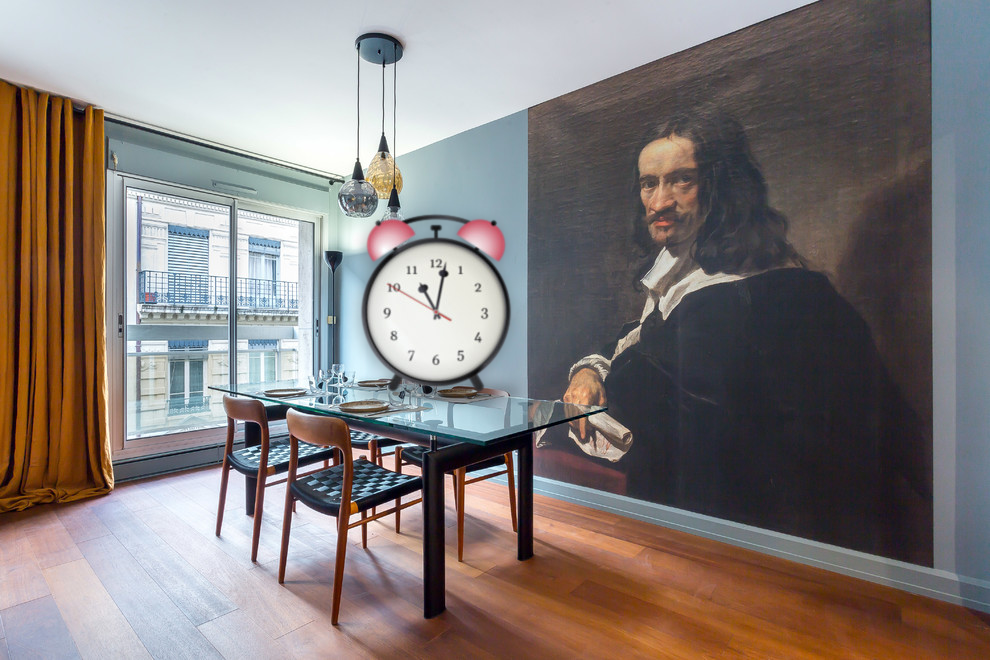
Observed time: 11:01:50
